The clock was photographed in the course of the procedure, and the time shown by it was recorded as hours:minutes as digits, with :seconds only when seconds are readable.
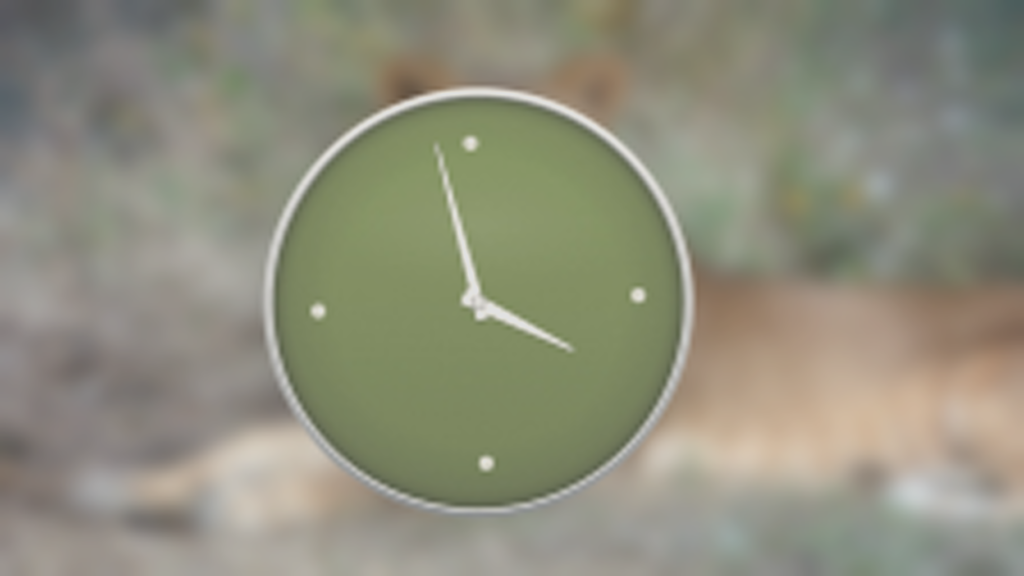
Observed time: 3:58
